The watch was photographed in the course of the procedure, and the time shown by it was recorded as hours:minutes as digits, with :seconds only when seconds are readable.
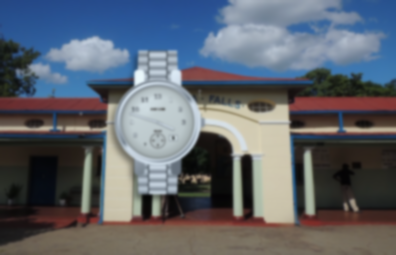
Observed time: 3:48
